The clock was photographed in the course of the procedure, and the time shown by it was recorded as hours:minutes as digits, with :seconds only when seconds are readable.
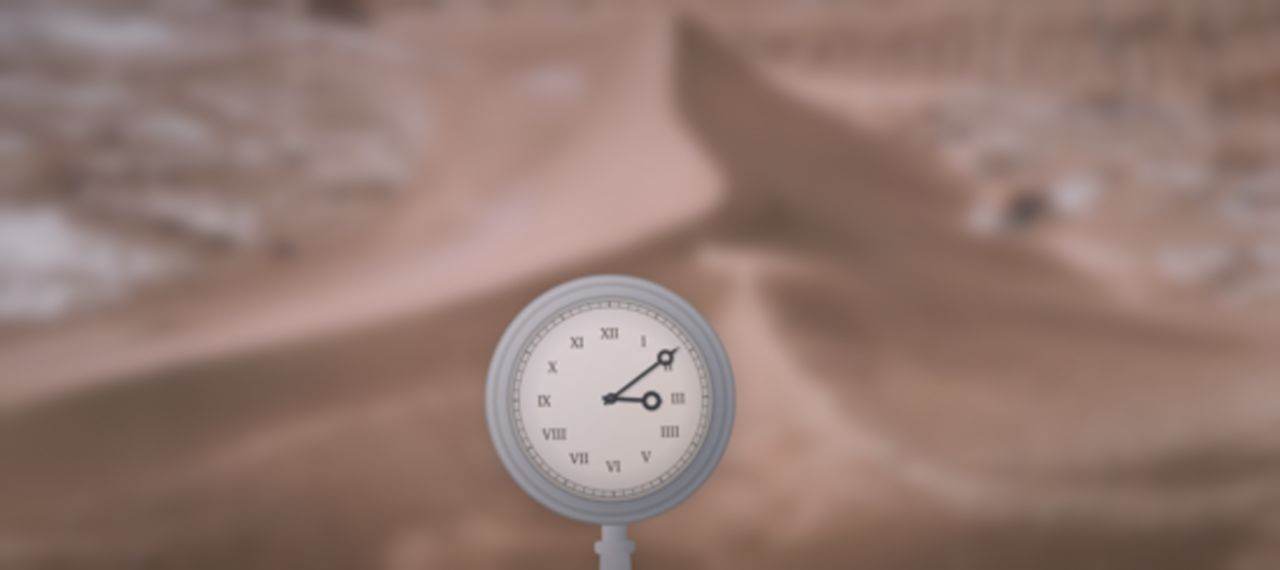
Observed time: 3:09
